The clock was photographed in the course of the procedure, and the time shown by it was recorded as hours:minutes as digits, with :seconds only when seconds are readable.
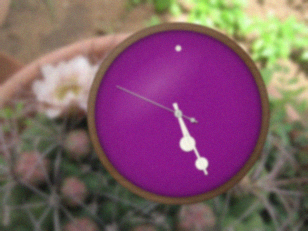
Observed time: 5:25:49
